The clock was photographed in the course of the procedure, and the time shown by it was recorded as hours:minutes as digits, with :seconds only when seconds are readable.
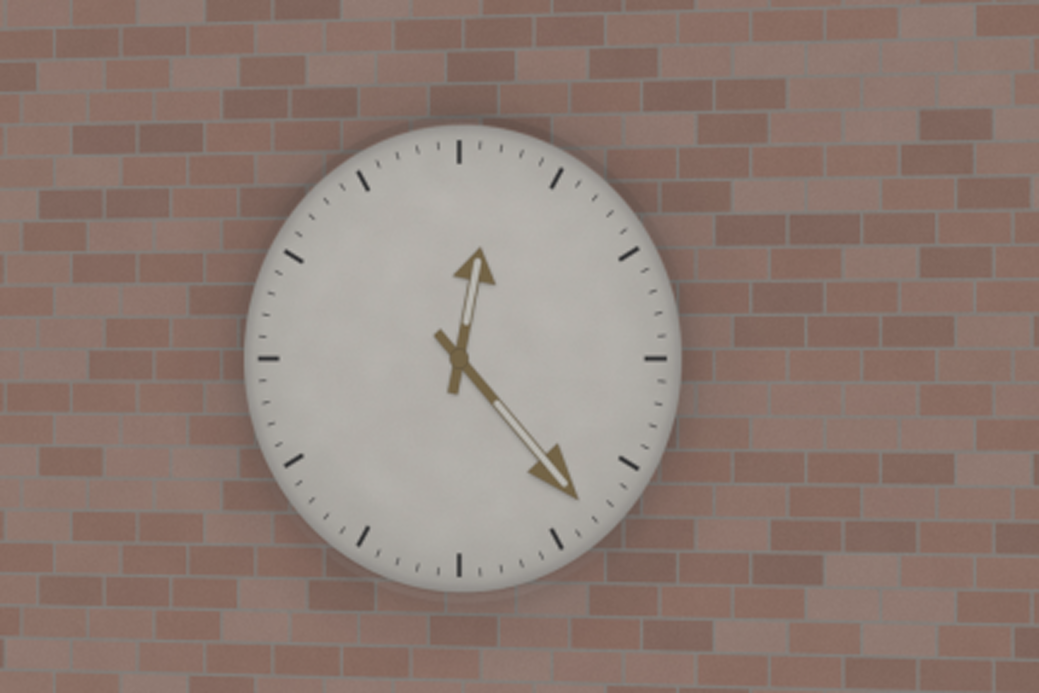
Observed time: 12:23
